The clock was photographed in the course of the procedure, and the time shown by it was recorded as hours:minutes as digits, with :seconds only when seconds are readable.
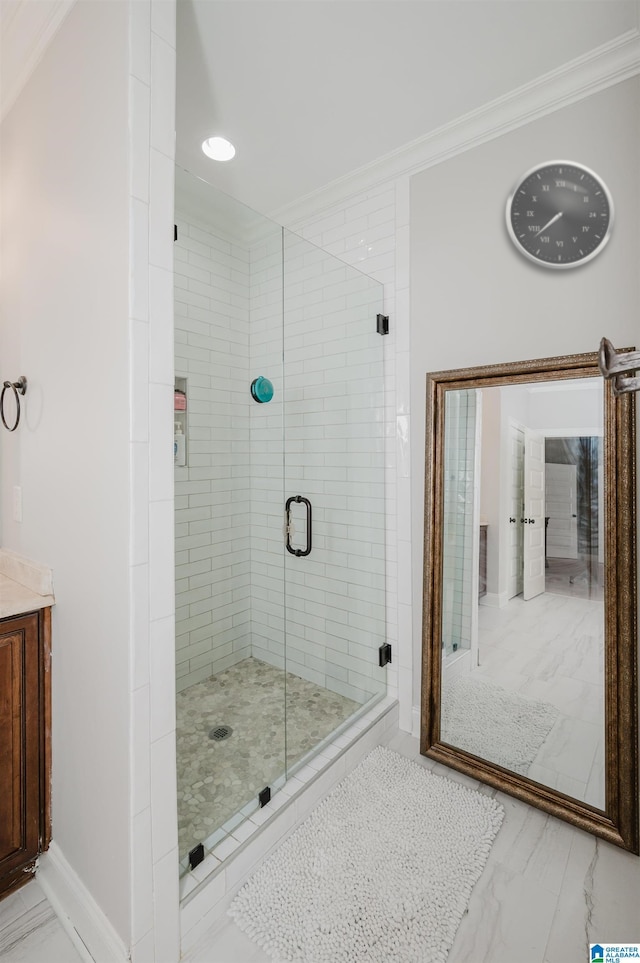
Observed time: 7:38
